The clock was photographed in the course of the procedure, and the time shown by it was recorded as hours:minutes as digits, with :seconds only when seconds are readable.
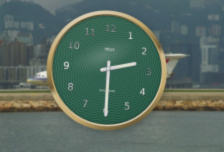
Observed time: 2:30
